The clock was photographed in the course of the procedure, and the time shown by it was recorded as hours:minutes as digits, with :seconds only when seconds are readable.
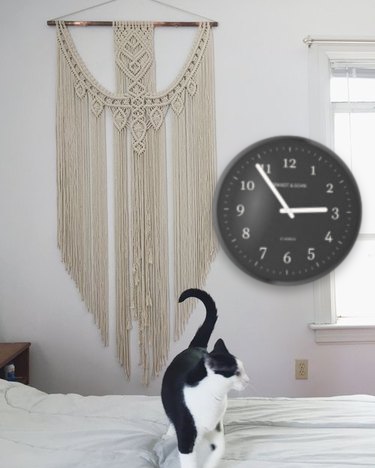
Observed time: 2:54
